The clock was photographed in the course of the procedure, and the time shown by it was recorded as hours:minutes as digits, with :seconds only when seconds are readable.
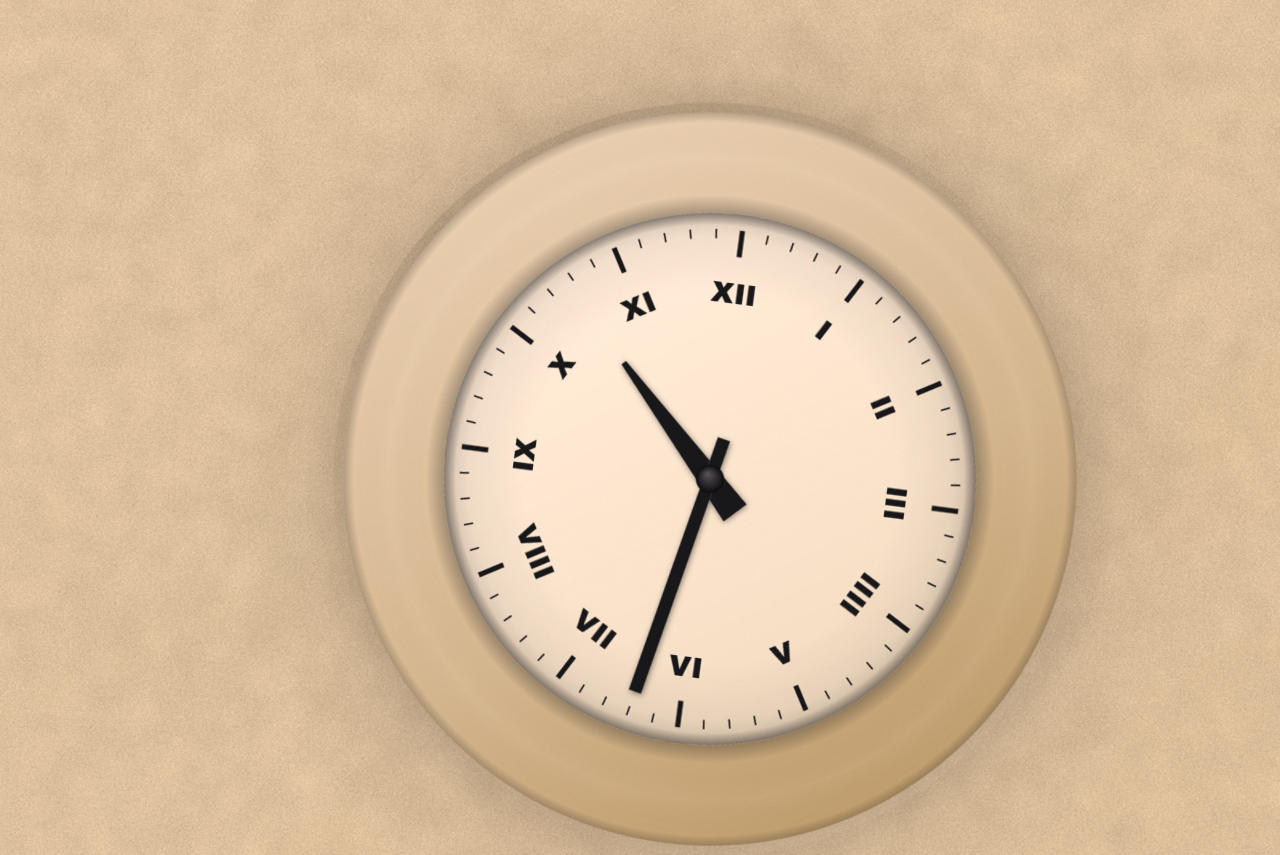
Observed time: 10:32
